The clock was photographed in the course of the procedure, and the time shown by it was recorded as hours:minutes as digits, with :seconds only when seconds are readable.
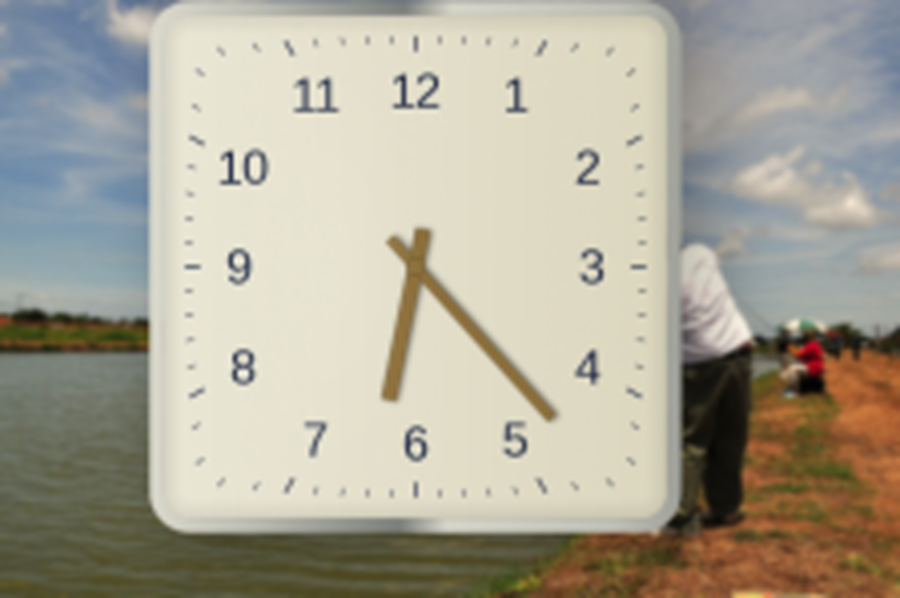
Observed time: 6:23
